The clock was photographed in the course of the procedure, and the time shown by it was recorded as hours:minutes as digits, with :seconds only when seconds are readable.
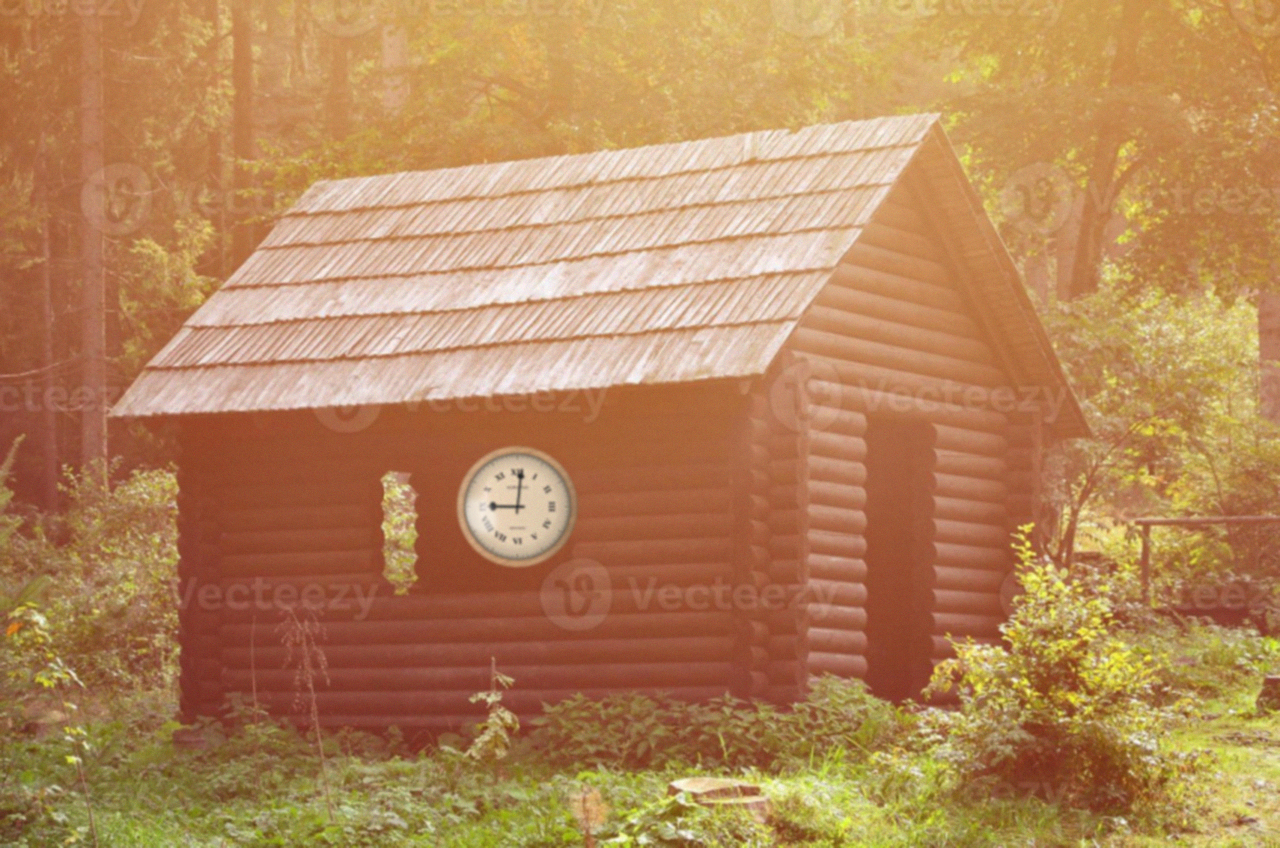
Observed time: 9:01
